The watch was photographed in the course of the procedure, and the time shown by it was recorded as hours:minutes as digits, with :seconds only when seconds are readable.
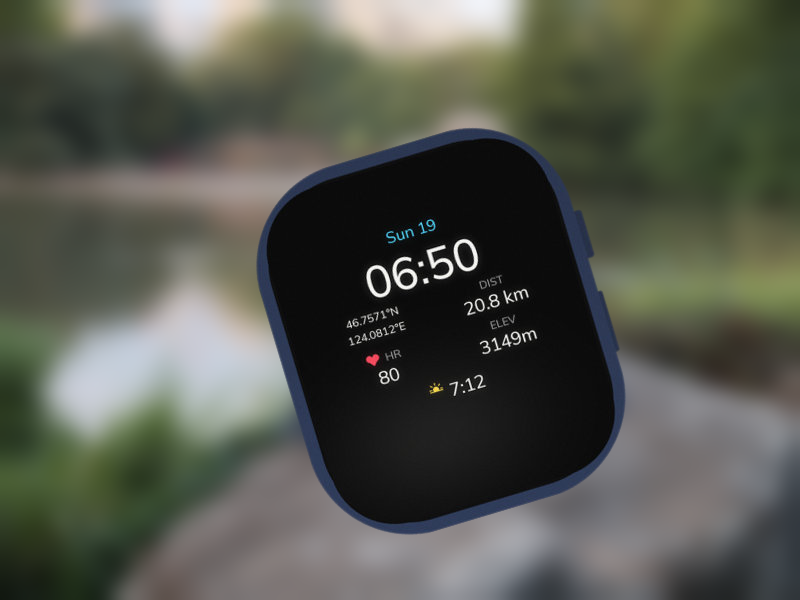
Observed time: 6:50
